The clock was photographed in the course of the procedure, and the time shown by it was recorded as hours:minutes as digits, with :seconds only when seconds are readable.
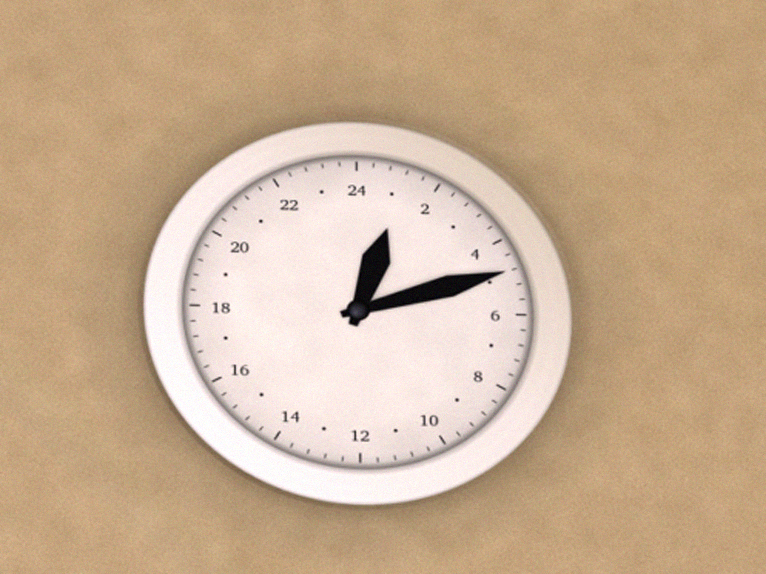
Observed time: 1:12
